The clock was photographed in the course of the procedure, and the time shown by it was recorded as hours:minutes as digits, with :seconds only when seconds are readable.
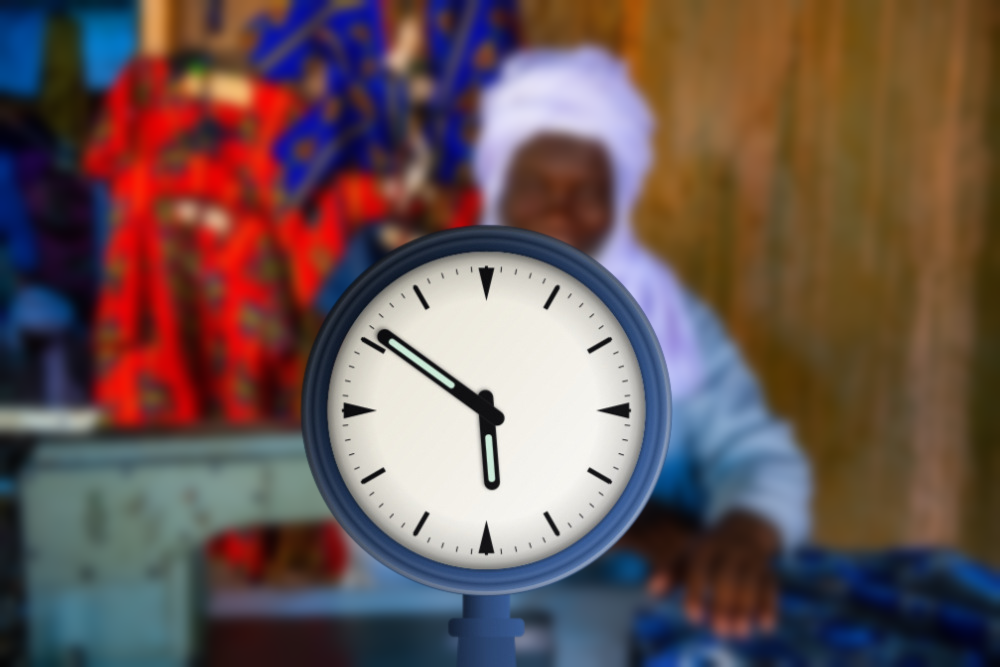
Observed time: 5:51
